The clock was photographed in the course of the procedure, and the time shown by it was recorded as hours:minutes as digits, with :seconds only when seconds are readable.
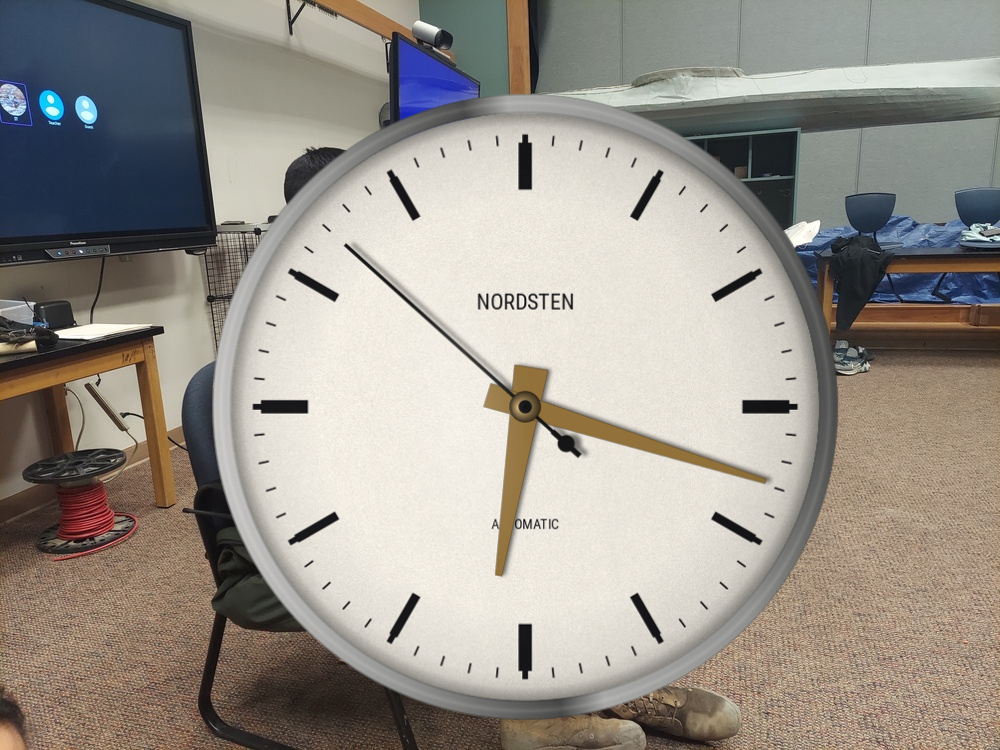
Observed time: 6:17:52
